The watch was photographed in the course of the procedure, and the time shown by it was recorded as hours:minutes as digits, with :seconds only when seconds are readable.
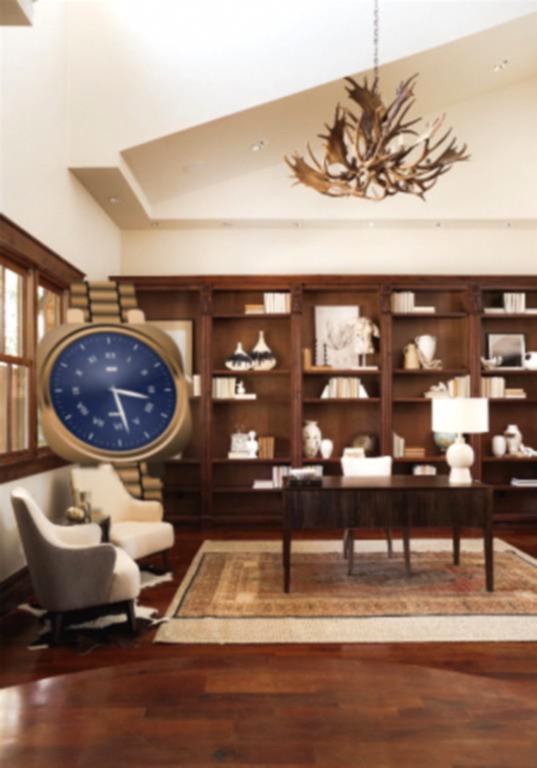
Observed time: 3:28
